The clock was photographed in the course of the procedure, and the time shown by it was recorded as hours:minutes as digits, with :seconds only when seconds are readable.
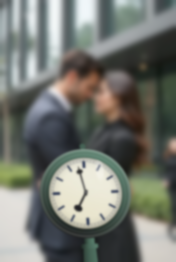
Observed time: 6:58
